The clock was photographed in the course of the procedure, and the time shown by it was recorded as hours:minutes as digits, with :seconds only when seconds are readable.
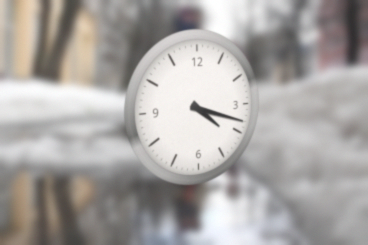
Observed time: 4:18
